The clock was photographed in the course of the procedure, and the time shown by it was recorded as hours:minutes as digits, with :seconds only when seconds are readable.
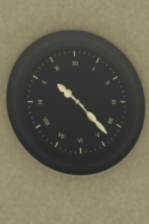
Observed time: 10:23
